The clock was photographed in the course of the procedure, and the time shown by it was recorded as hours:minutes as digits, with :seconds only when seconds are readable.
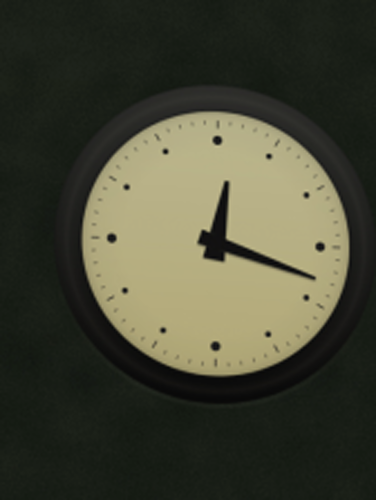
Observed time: 12:18
